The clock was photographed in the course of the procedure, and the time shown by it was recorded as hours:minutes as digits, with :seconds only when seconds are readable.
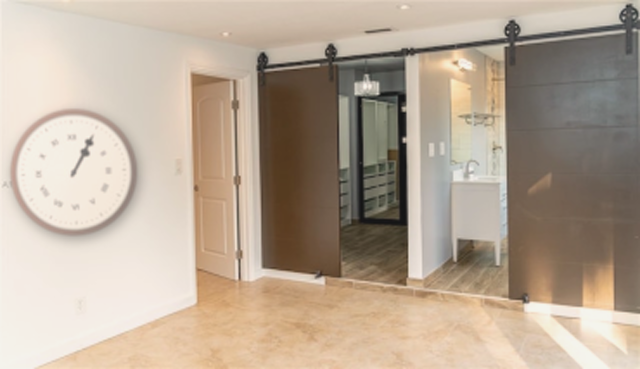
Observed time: 1:05
